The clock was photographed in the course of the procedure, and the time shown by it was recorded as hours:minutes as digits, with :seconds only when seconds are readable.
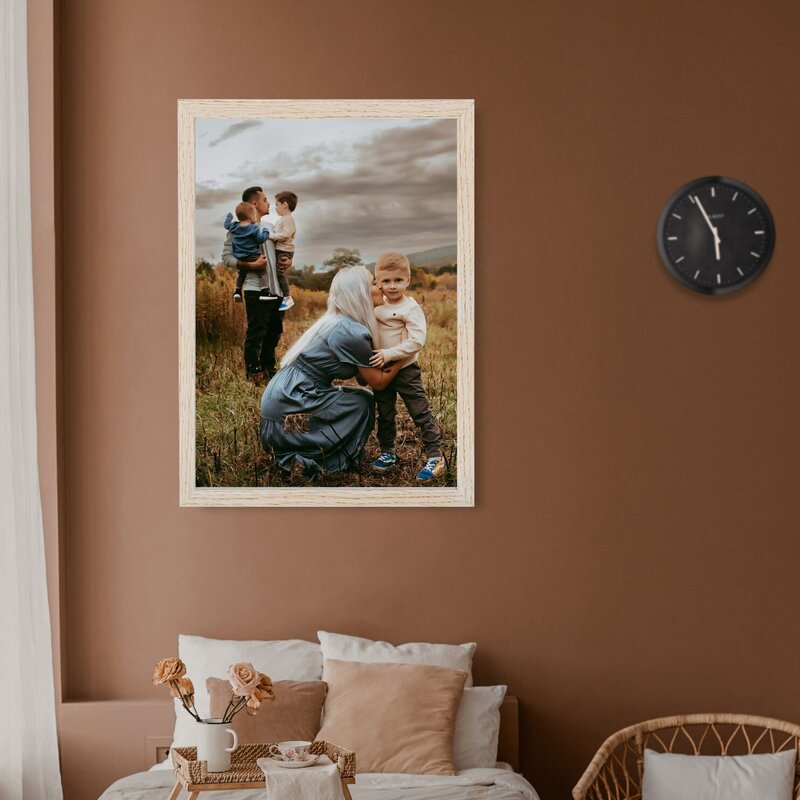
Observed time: 5:56
